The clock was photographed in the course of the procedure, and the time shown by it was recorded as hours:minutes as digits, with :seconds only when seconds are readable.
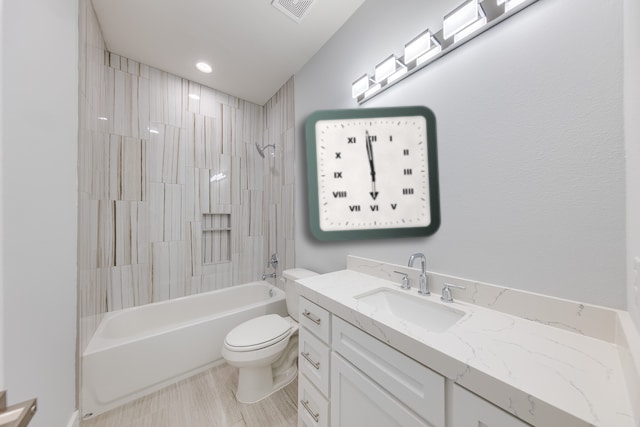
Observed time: 5:59
